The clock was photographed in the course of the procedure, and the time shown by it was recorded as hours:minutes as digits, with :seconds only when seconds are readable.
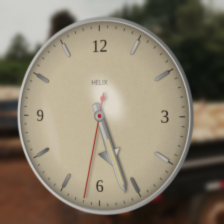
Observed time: 5:26:32
